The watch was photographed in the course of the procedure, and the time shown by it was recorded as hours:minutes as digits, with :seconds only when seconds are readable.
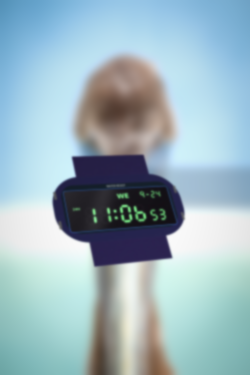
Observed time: 11:06:53
